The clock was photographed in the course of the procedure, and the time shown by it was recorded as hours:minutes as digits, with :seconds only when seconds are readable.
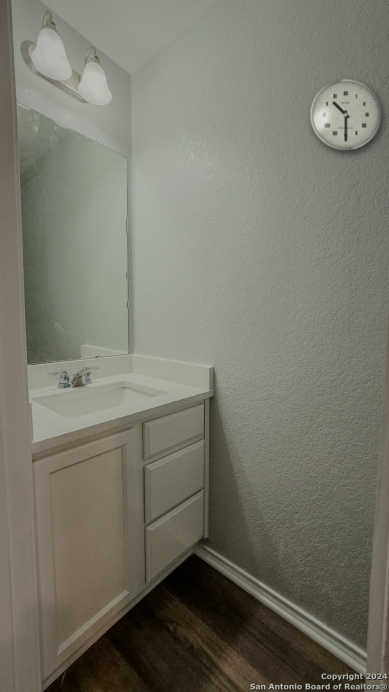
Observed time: 10:30
